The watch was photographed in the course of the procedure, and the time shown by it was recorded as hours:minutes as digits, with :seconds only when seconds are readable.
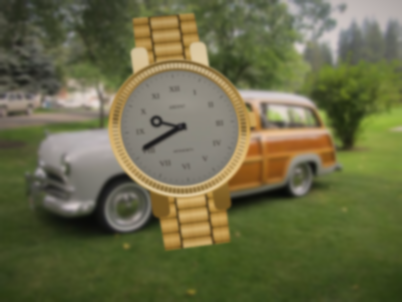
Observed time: 9:41
